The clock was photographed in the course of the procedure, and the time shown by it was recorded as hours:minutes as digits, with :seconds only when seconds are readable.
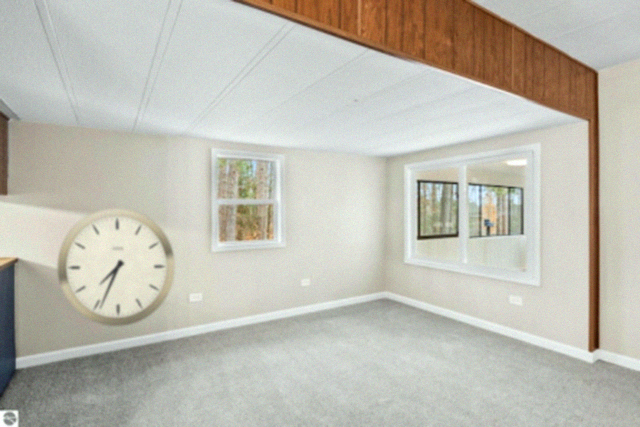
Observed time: 7:34
